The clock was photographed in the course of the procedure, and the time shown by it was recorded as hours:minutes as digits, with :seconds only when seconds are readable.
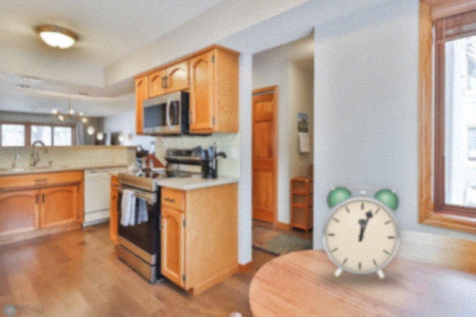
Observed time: 12:03
